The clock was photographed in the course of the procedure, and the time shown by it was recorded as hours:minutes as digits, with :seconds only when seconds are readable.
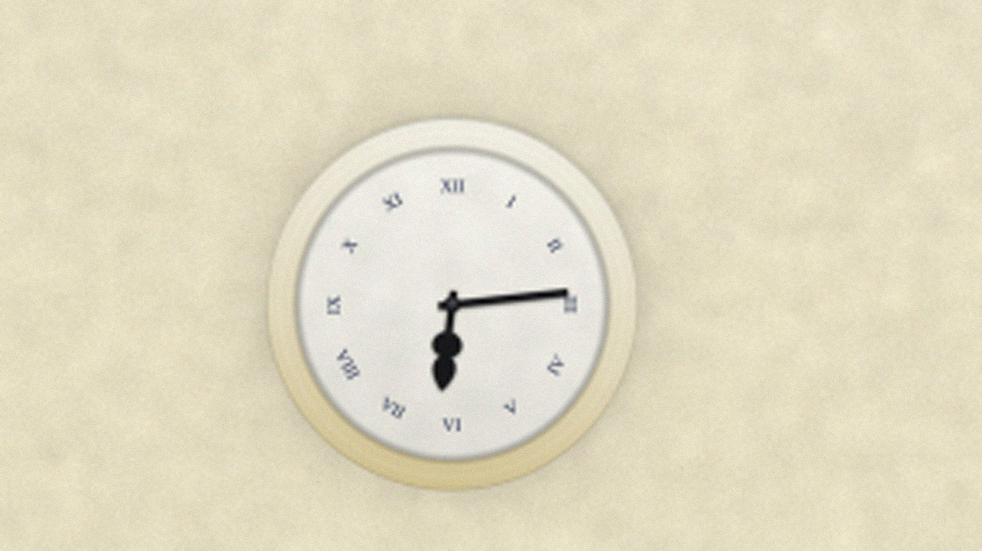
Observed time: 6:14
